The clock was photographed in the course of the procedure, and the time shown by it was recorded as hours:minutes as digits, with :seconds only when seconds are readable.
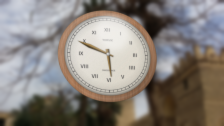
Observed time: 5:49
